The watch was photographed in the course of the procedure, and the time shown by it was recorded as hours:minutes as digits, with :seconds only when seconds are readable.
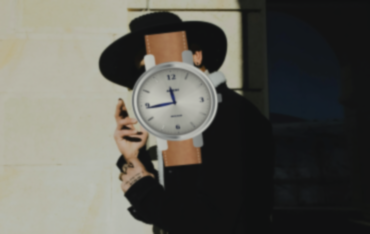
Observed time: 11:44
